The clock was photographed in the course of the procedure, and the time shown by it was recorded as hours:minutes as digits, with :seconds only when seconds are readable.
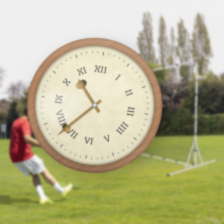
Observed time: 10:37
